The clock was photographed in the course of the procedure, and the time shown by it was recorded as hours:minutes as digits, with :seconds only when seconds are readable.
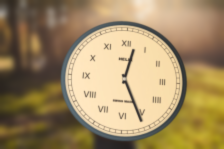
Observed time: 12:26
